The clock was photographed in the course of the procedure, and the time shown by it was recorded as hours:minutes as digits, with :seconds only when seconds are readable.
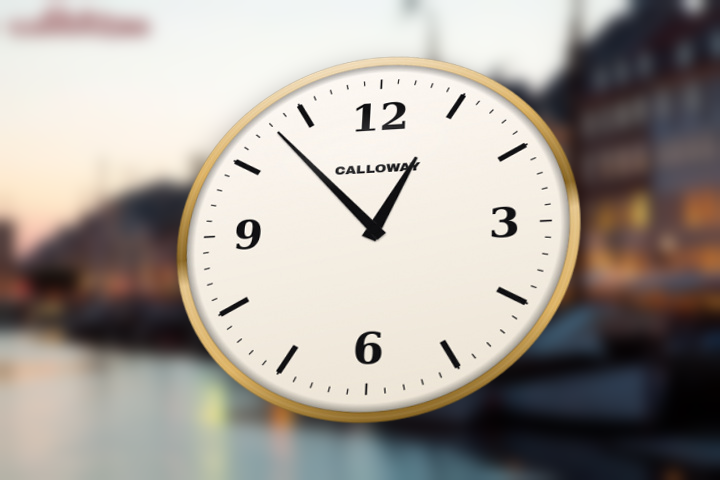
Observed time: 12:53
